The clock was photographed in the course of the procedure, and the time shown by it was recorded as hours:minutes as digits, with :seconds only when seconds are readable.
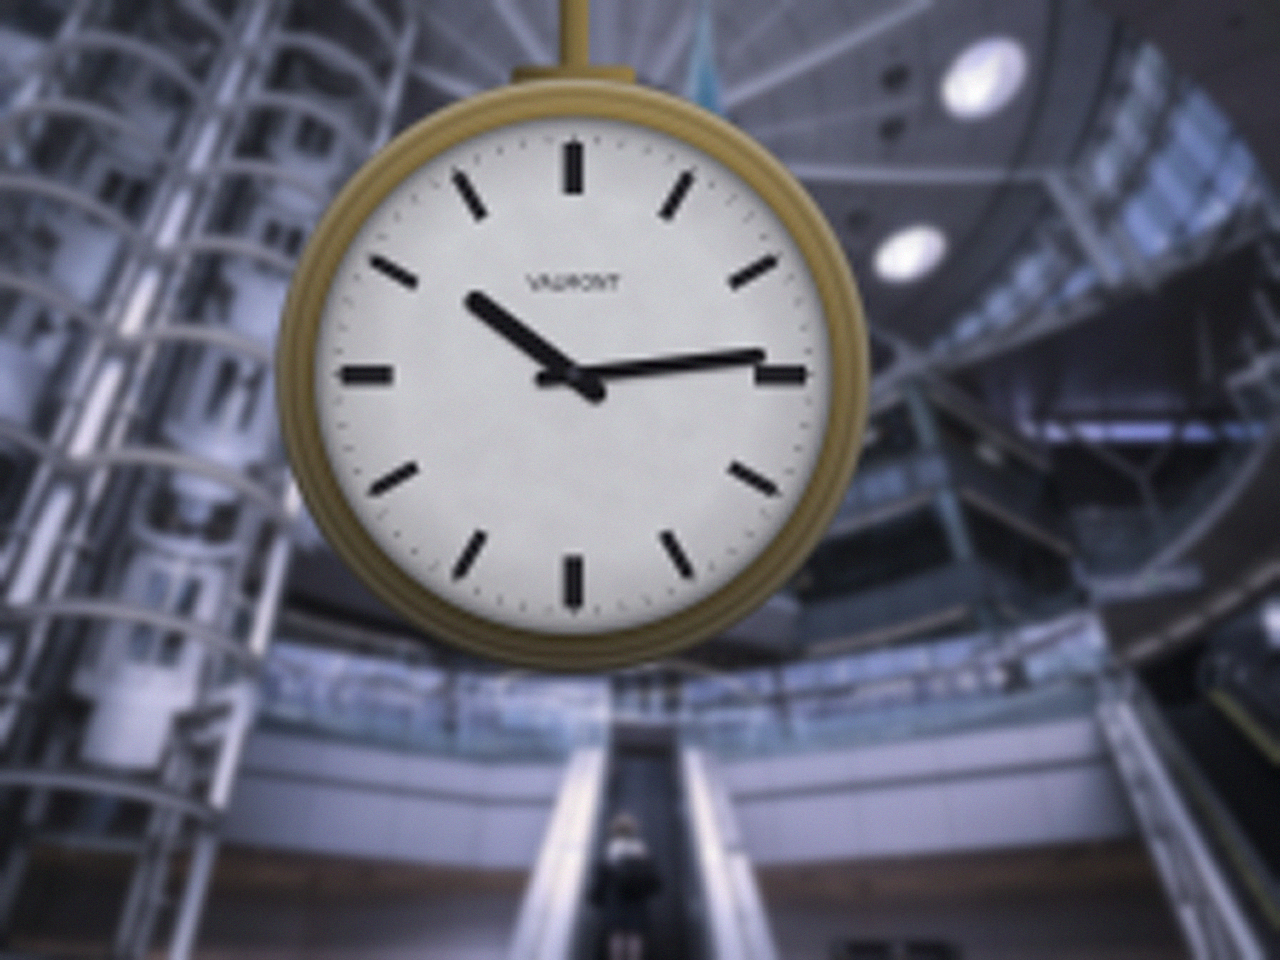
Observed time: 10:14
